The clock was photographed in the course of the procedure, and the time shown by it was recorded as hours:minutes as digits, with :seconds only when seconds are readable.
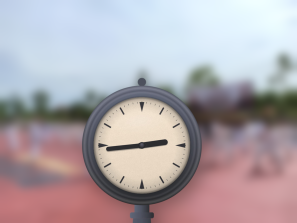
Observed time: 2:44
